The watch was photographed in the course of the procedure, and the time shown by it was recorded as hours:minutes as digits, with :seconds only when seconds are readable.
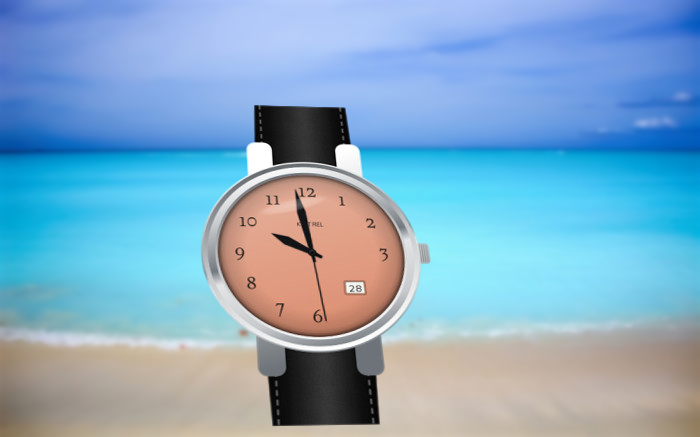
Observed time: 9:58:29
